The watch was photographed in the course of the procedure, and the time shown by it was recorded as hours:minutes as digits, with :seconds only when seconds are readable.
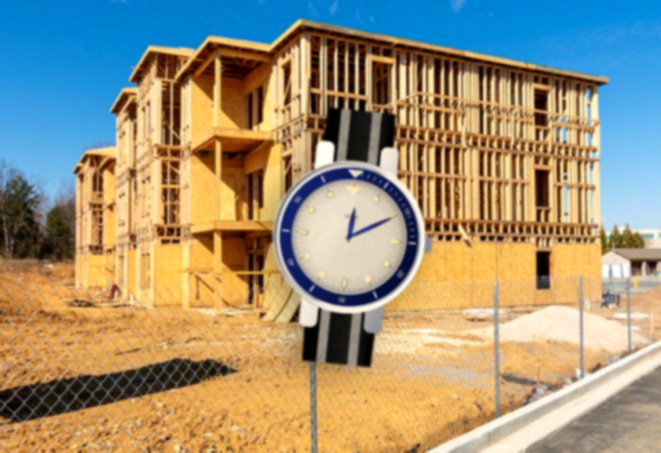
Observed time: 12:10
